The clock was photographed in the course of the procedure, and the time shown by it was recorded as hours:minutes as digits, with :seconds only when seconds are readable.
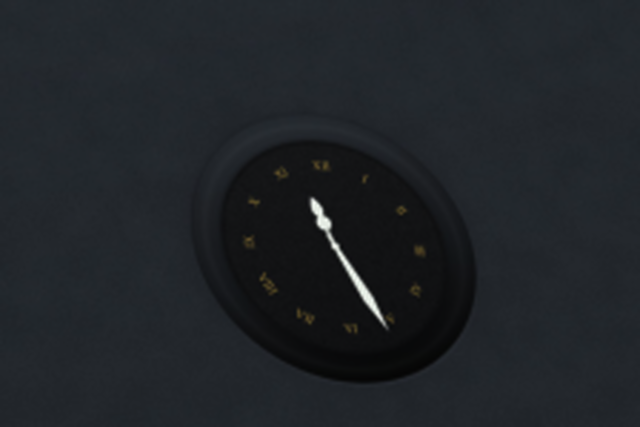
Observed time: 11:26
